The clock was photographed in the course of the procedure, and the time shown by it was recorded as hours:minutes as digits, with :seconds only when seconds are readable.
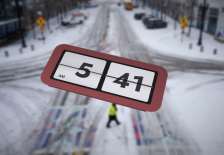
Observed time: 5:41
